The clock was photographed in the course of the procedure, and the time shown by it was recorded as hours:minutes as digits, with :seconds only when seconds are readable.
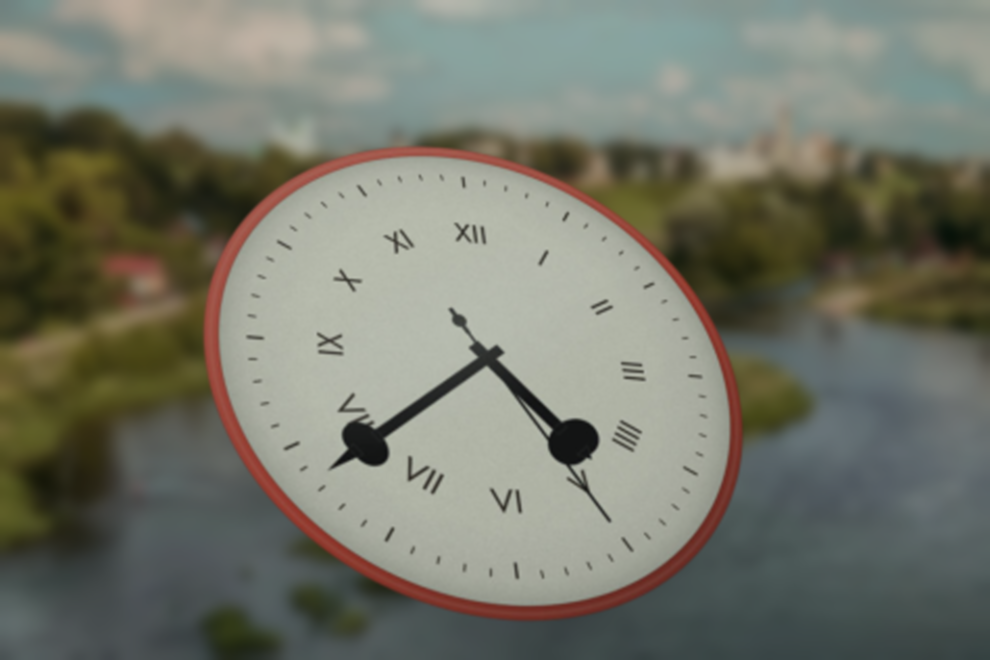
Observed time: 4:38:25
